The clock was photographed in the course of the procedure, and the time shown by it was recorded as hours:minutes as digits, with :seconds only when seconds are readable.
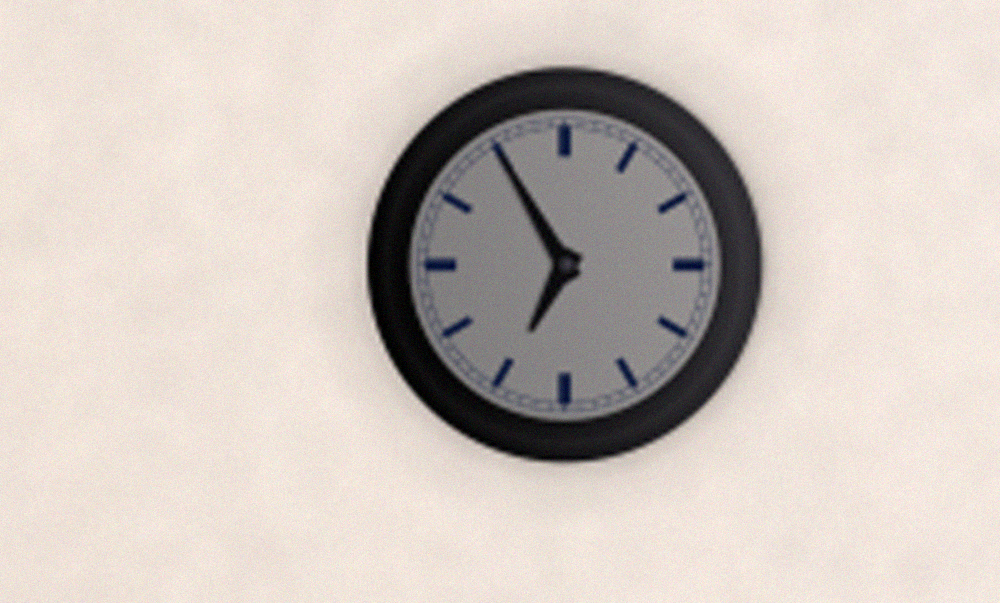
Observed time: 6:55
